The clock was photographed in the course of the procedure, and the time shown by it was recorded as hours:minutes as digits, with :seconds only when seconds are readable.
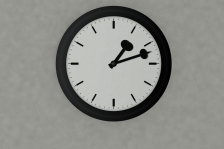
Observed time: 1:12
